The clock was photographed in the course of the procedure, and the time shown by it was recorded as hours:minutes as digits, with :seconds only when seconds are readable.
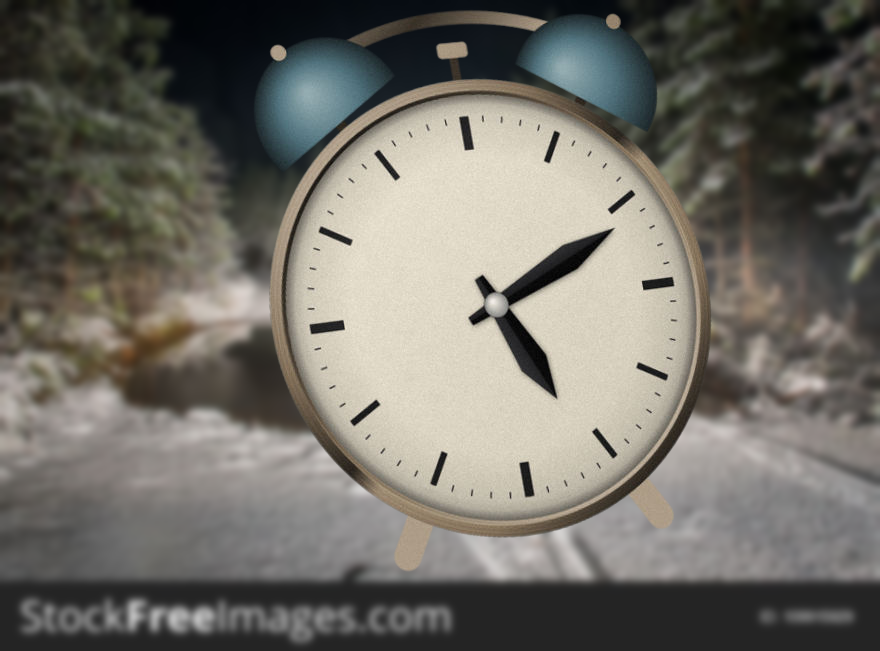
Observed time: 5:11
